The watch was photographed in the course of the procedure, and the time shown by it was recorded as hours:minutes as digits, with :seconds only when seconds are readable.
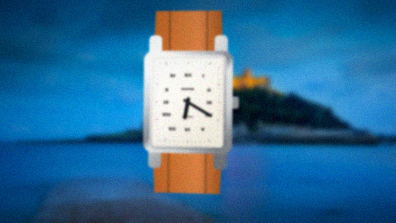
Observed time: 6:20
